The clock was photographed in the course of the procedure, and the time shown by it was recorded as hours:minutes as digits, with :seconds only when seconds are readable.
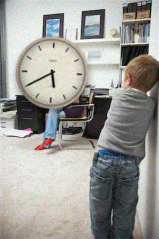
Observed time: 5:40
